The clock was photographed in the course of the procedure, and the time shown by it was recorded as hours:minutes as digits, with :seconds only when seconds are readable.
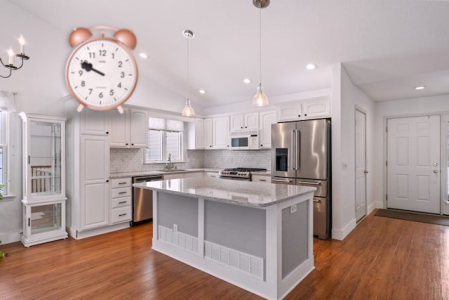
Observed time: 9:49
